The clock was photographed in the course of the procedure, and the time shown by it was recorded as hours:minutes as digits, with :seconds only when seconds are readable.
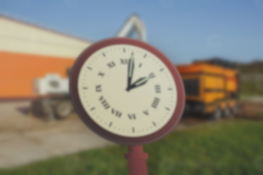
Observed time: 2:02
